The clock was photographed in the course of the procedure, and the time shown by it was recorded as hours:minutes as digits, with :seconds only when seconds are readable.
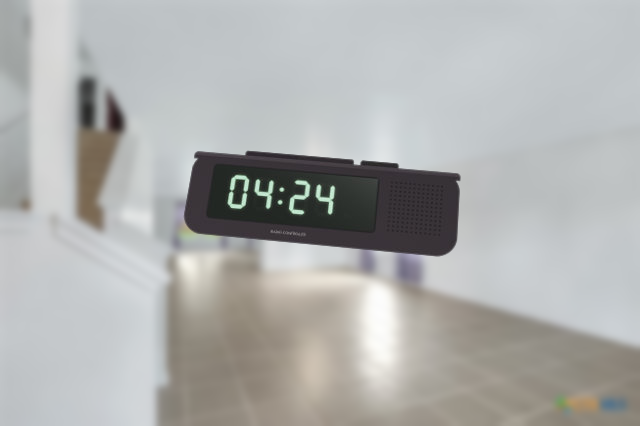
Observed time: 4:24
